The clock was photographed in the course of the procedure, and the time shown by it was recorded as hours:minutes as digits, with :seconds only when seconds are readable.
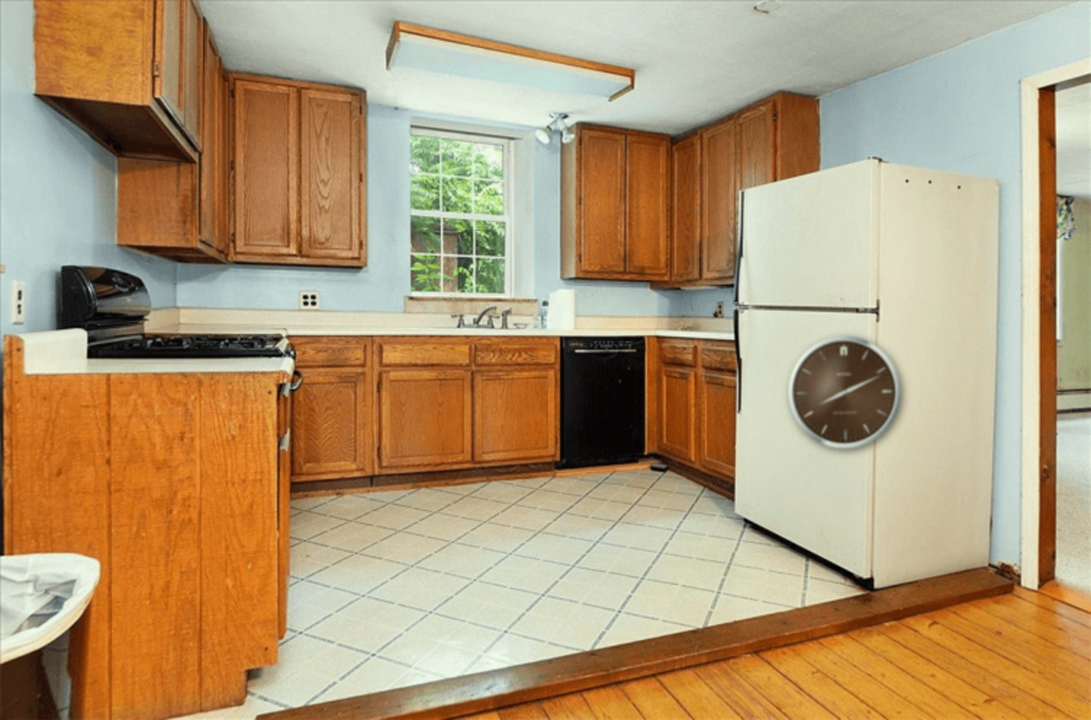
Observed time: 8:11
